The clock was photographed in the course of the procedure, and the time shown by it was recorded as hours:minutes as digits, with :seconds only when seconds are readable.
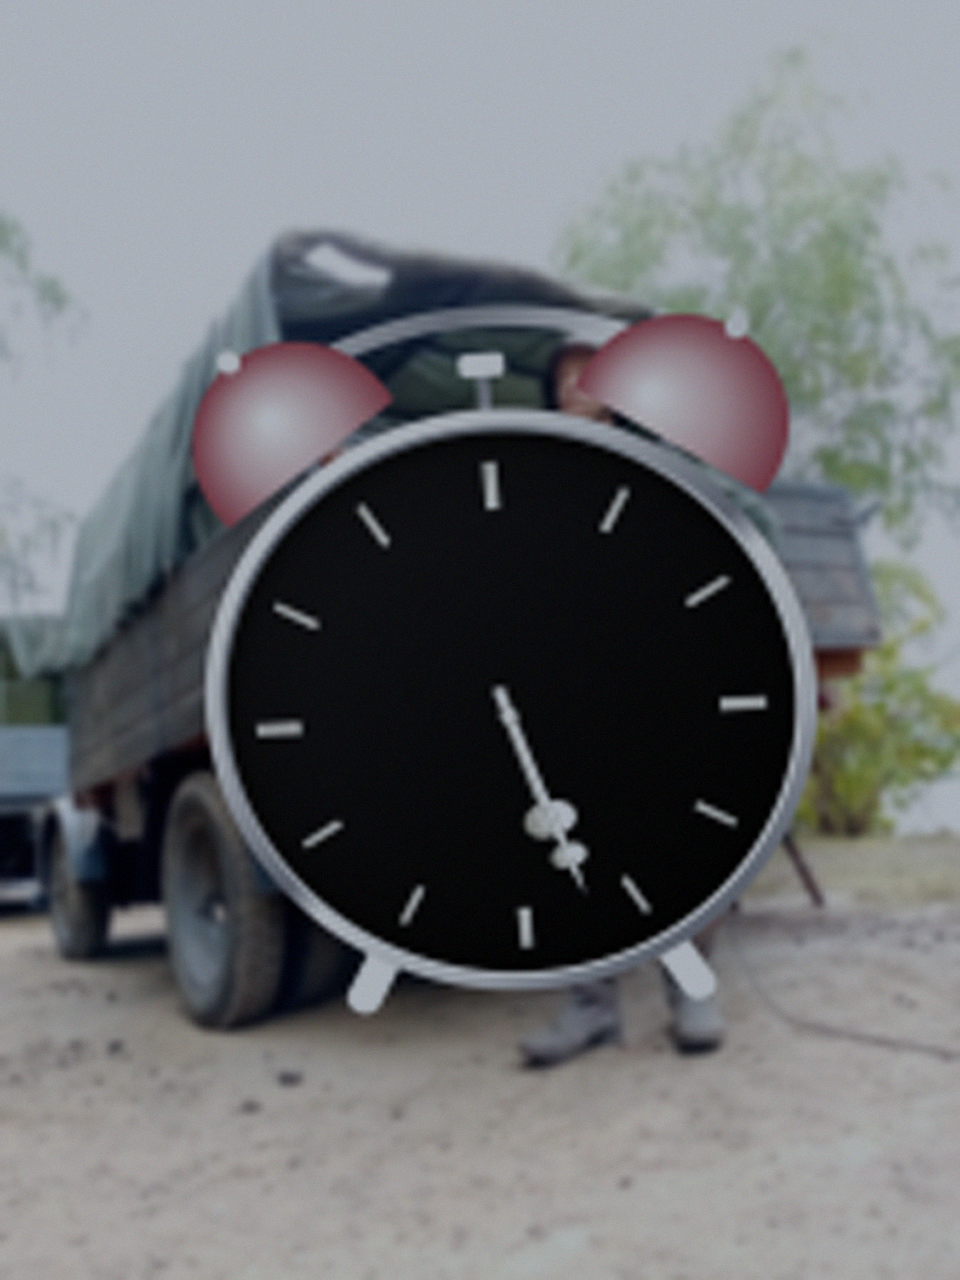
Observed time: 5:27
